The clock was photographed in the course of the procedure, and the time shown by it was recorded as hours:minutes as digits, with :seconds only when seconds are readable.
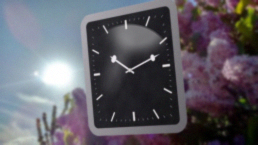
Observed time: 10:12
